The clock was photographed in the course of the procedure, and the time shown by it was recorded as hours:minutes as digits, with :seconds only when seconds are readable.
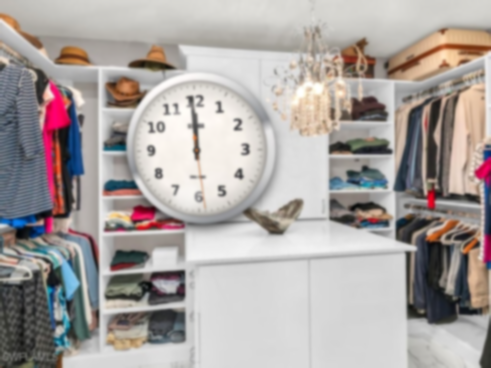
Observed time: 11:59:29
